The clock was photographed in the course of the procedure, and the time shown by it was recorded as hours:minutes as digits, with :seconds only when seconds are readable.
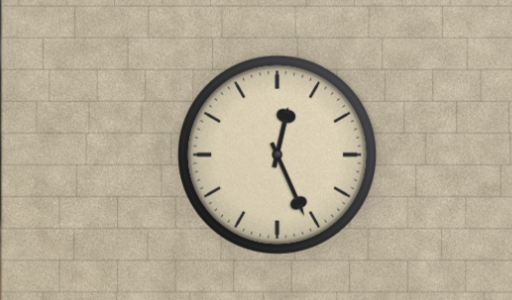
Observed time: 12:26
